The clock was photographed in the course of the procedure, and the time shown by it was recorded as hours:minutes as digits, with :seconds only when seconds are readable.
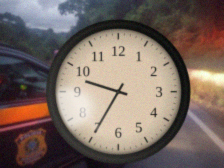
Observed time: 9:35
